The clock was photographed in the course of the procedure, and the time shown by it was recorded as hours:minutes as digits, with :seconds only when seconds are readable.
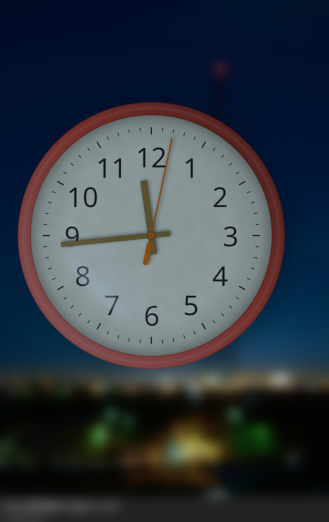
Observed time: 11:44:02
